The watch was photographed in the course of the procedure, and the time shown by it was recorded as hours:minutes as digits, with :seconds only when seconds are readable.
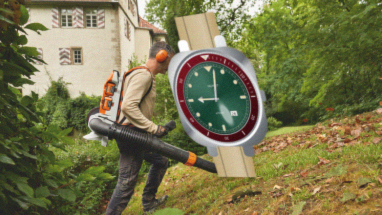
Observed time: 9:02
